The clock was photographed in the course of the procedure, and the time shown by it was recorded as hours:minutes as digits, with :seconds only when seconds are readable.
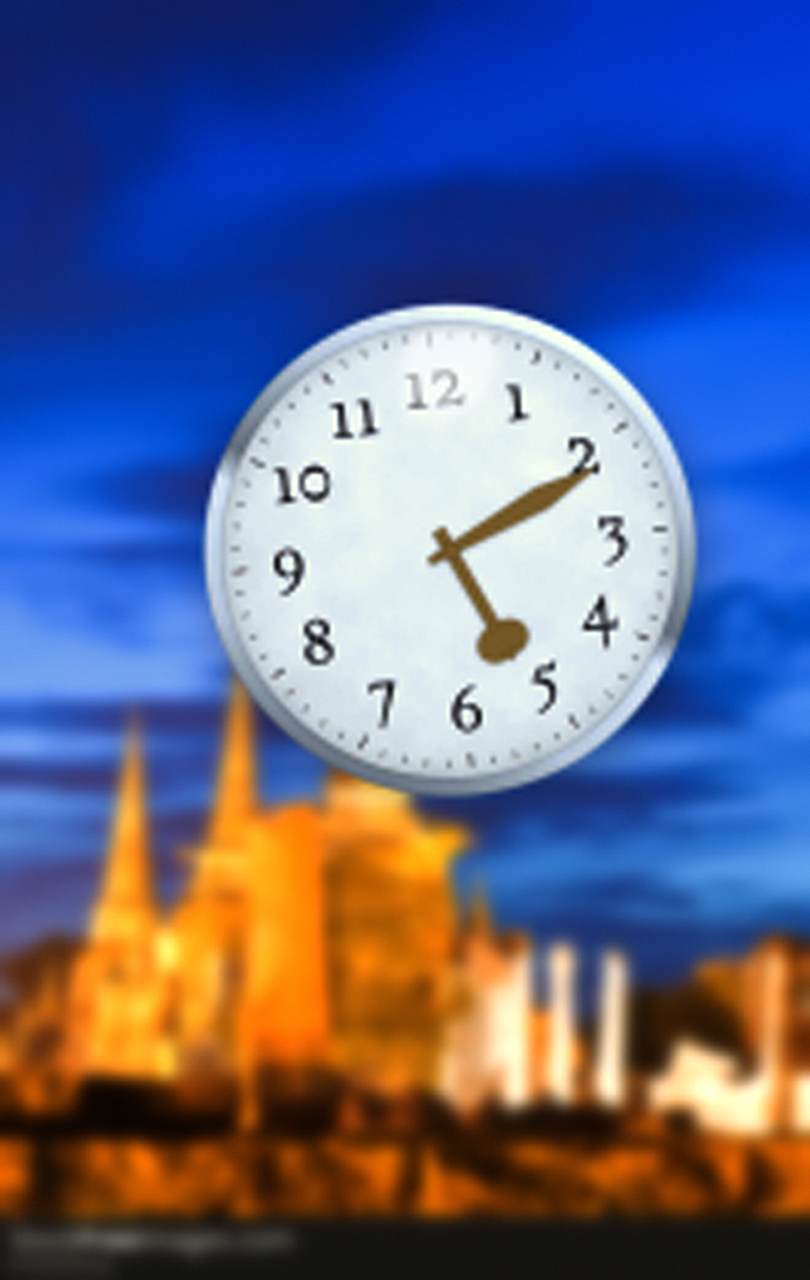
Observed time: 5:11
